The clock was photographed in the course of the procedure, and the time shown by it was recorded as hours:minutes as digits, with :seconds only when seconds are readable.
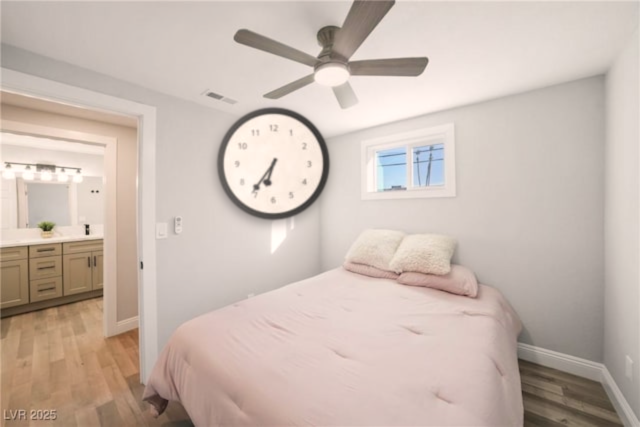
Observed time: 6:36
